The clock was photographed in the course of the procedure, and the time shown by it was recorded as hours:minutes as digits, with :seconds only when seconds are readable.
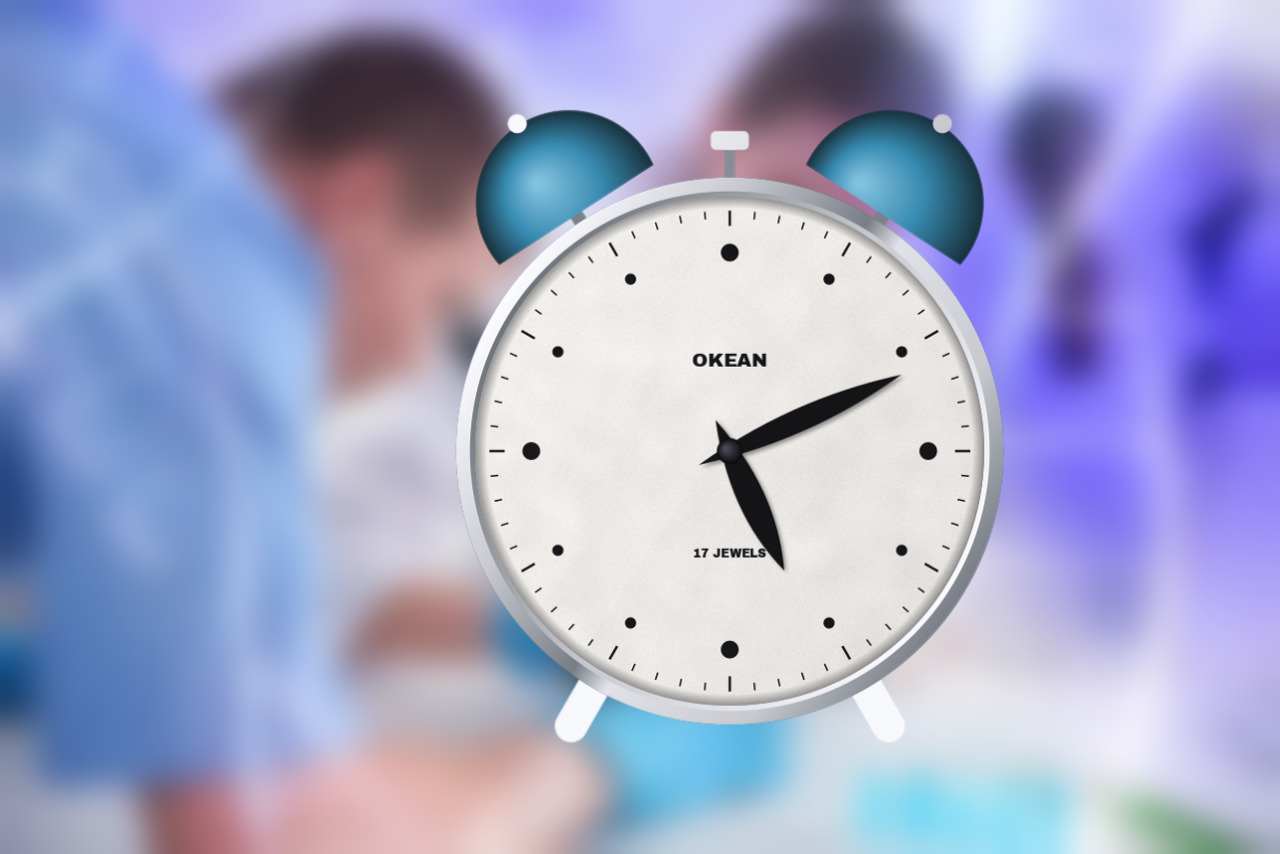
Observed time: 5:11
